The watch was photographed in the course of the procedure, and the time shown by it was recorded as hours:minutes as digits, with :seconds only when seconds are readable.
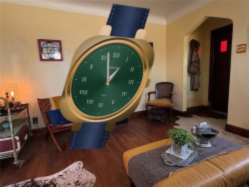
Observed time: 12:57
